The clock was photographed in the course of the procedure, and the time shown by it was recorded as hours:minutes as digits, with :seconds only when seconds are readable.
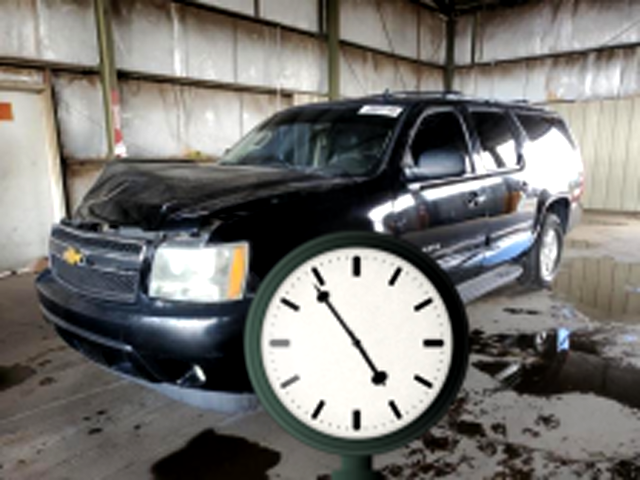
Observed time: 4:54
